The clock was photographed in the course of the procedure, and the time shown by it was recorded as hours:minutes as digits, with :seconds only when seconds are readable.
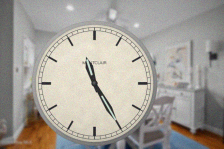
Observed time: 11:25
